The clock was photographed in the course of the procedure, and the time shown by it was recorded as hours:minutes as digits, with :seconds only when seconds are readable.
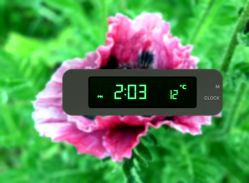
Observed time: 2:03
